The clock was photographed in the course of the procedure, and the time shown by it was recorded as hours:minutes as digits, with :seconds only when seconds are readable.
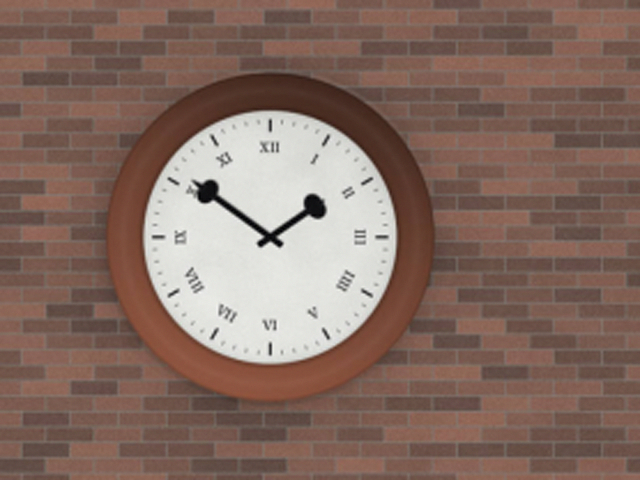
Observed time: 1:51
